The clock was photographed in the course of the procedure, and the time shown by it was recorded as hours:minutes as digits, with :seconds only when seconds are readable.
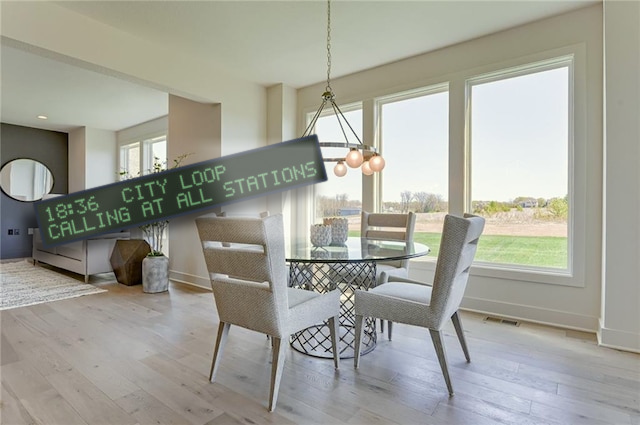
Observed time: 18:36
